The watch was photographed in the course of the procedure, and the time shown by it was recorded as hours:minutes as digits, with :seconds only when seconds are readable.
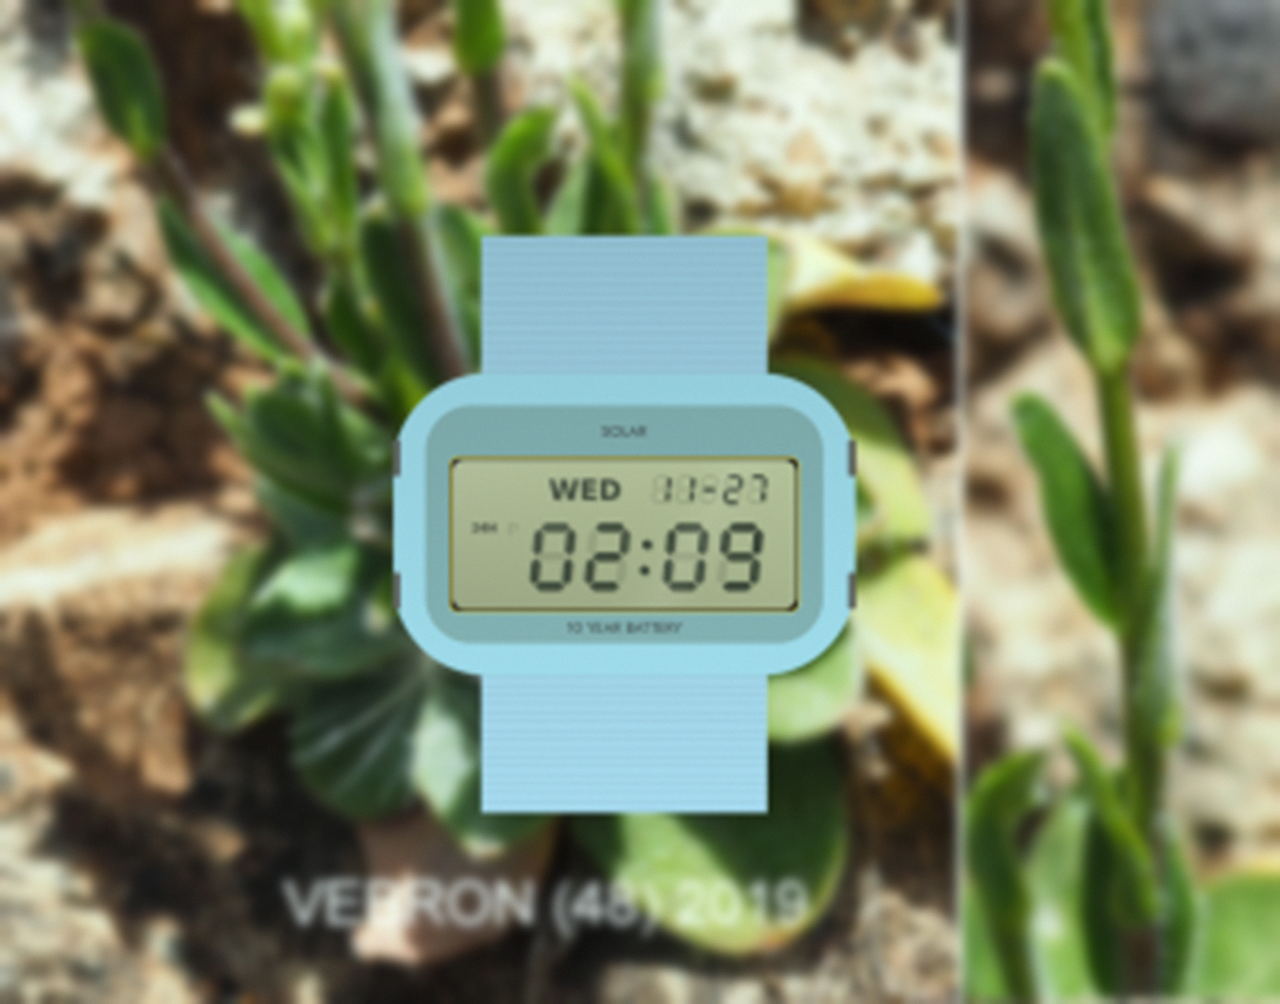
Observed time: 2:09
